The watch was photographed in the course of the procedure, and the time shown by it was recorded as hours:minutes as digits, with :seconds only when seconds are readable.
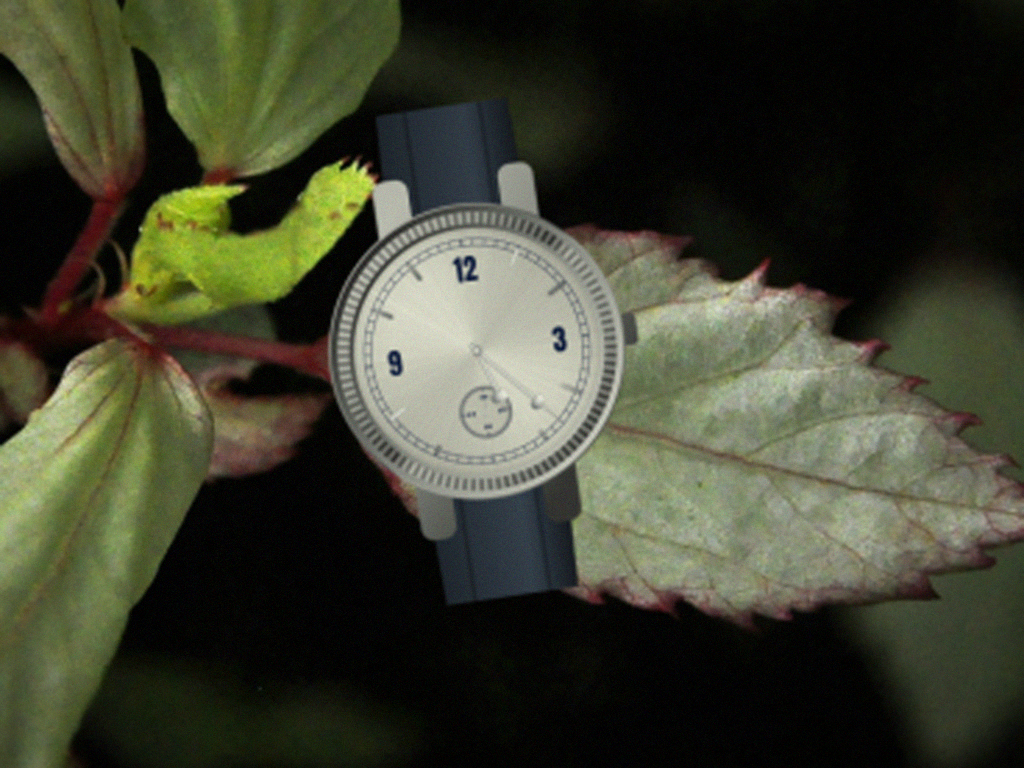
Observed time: 5:23
